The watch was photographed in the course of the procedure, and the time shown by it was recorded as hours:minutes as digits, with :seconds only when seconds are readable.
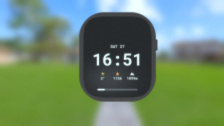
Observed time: 16:51
